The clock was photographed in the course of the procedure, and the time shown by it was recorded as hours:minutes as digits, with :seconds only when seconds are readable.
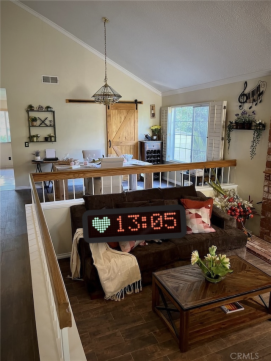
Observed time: 13:05
